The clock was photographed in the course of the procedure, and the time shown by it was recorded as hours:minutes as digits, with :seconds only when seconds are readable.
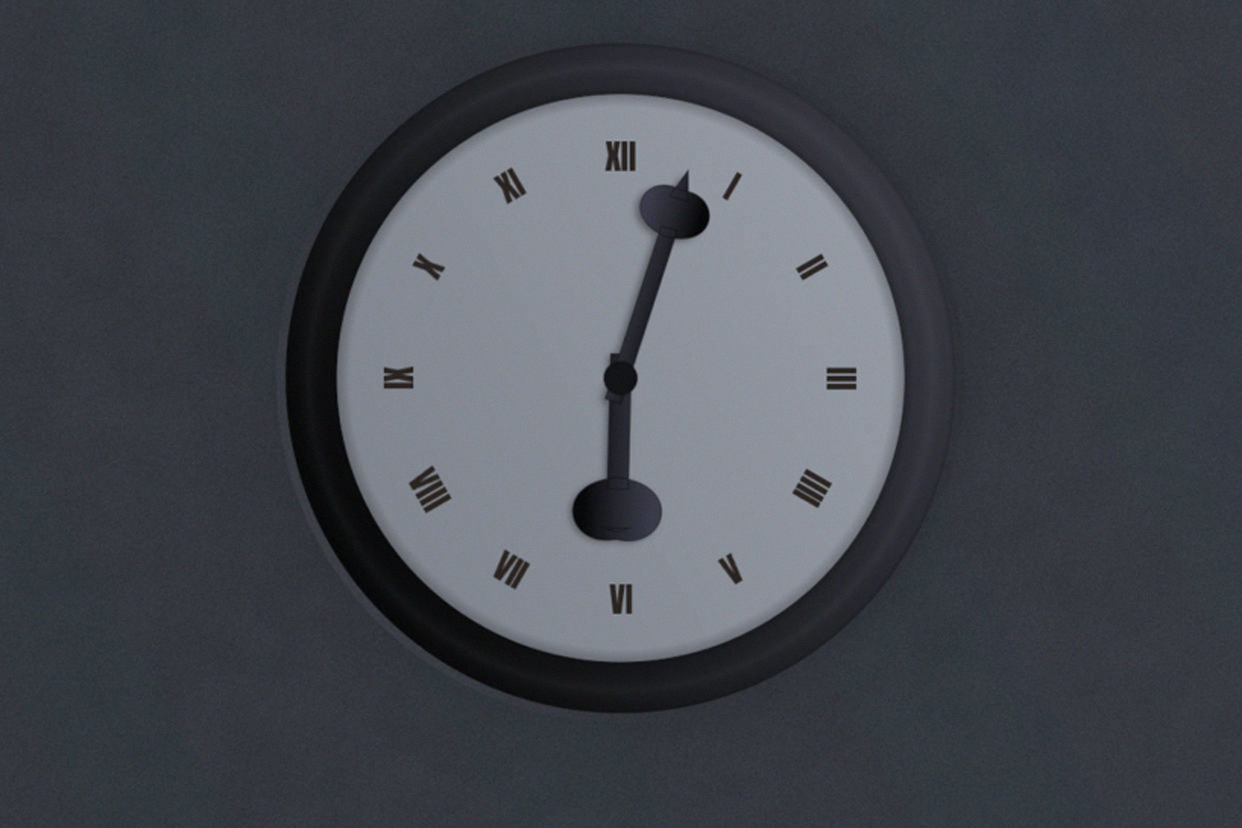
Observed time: 6:03
